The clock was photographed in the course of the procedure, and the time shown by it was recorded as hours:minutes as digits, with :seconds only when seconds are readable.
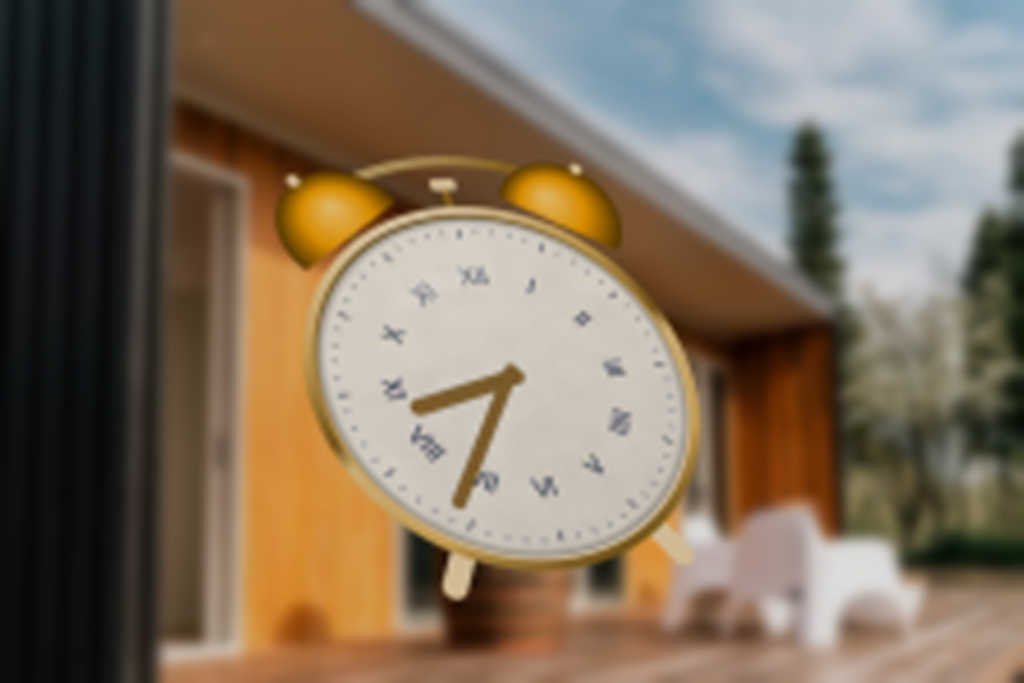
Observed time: 8:36
